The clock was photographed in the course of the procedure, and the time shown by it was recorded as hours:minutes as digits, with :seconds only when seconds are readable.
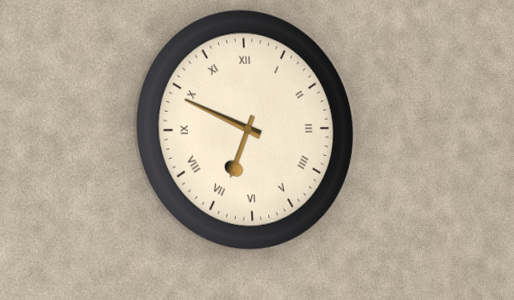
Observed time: 6:49
